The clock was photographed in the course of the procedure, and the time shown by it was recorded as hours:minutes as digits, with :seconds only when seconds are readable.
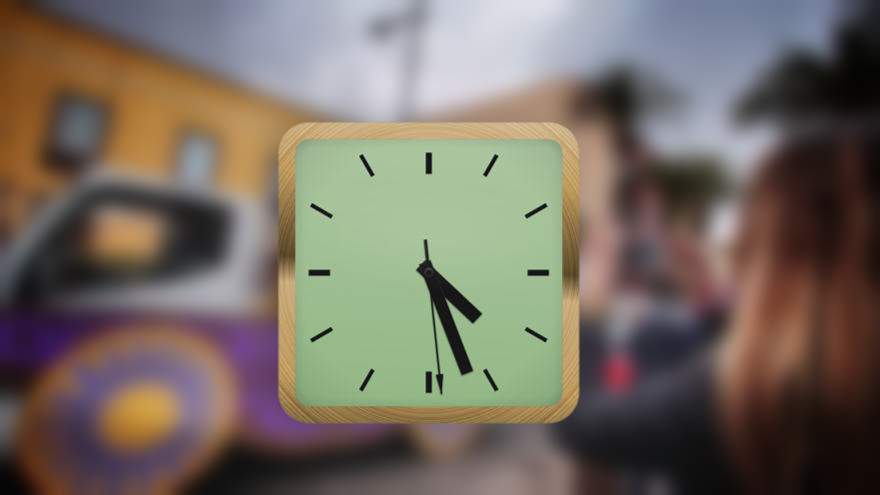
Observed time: 4:26:29
